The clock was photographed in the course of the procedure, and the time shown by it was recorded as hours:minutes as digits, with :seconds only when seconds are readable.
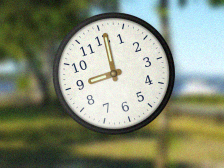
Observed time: 9:01
